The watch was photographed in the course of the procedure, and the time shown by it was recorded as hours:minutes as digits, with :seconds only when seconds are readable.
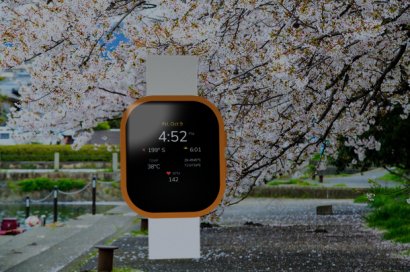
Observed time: 4:52
